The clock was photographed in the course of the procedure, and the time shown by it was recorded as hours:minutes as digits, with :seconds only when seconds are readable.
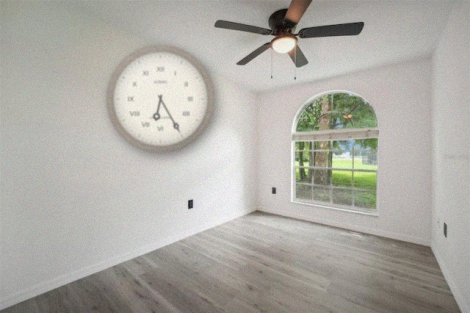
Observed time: 6:25
